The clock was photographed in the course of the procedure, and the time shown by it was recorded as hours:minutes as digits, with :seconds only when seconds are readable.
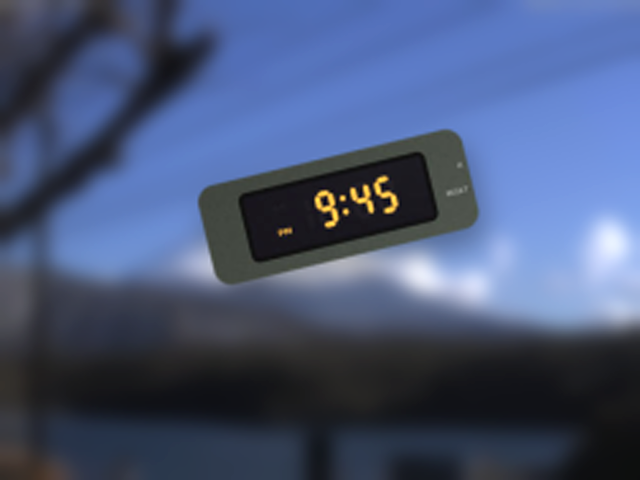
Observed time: 9:45
